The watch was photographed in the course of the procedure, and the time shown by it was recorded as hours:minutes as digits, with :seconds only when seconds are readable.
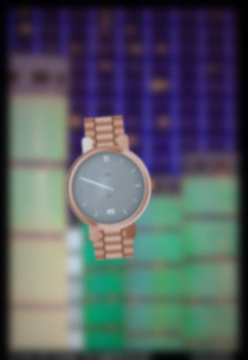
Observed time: 9:49
